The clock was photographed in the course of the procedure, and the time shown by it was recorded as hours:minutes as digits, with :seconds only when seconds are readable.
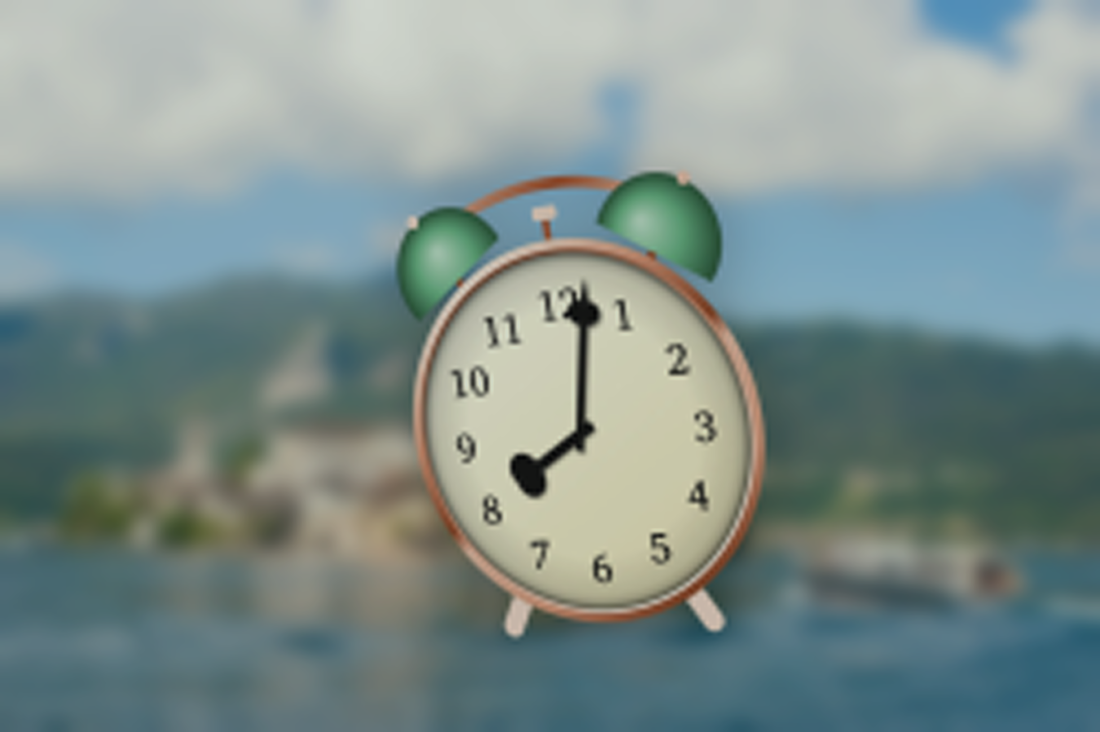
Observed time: 8:02
